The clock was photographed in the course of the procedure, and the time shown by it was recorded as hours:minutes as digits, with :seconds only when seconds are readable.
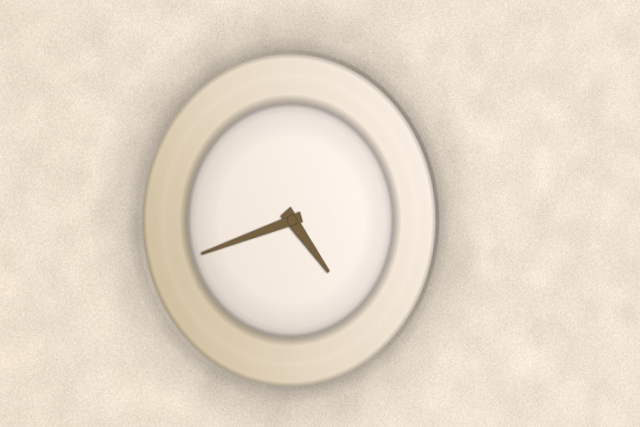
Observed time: 4:42
